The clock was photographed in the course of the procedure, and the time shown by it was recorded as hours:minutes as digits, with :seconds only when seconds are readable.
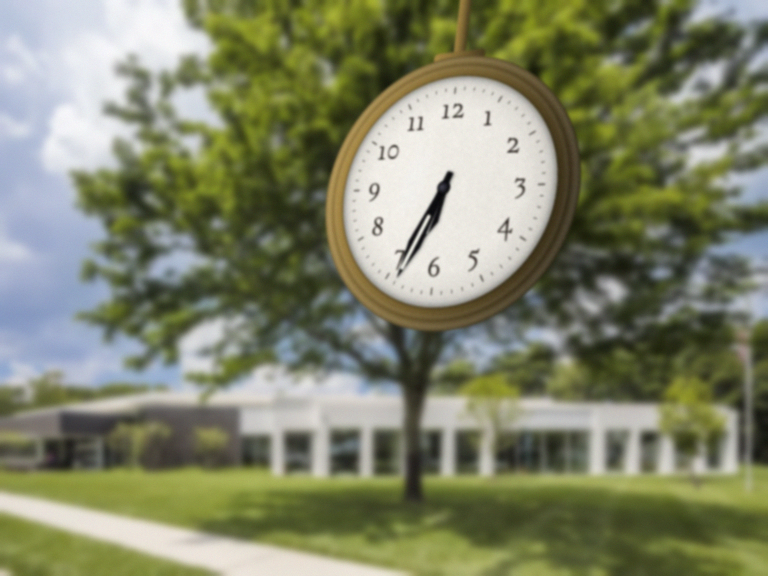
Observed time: 6:34
